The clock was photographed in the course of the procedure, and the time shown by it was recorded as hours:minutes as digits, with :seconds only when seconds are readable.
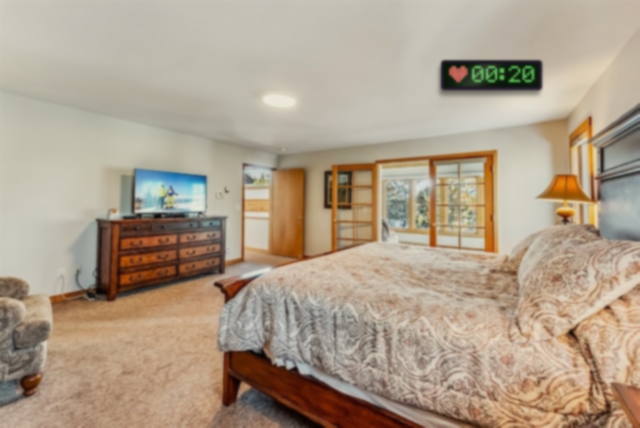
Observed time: 0:20
